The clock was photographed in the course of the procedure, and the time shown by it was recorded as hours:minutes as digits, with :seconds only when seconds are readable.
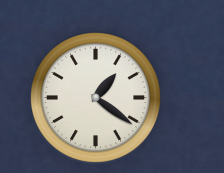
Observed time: 1:21
